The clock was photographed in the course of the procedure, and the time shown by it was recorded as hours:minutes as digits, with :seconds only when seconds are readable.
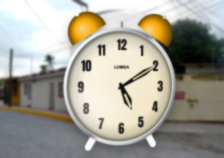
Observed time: 5:10
